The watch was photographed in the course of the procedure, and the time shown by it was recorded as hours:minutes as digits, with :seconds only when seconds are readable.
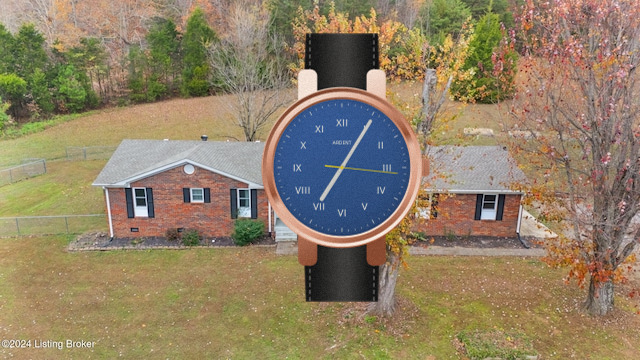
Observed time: 7:05:16
